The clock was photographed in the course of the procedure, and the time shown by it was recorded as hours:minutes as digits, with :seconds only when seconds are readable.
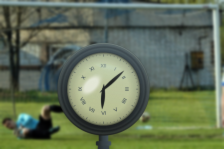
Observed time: 6:08
